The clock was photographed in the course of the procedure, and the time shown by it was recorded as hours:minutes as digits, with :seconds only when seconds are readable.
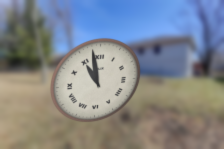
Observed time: 10:58
